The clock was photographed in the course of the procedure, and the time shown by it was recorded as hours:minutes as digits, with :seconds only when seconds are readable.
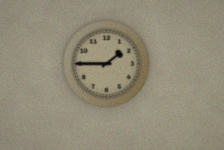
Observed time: 1:45
